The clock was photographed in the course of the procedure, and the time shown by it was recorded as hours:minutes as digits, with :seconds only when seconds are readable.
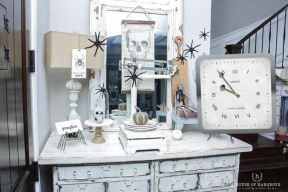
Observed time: 9:54
